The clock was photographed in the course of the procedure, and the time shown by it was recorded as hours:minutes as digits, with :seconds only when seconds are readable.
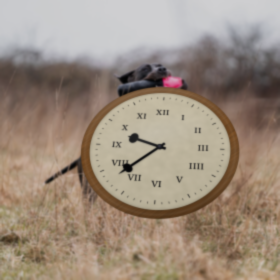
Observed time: 9:38
